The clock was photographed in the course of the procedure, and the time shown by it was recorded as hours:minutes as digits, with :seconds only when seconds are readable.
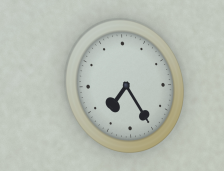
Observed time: 7:25
